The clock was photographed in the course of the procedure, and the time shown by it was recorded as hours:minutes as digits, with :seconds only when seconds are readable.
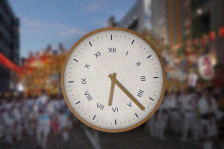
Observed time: 6:23
